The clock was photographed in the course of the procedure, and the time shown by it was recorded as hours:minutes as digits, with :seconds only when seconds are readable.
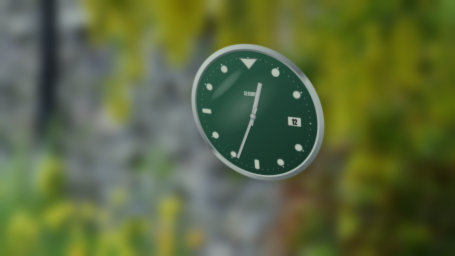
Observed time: 12:34
